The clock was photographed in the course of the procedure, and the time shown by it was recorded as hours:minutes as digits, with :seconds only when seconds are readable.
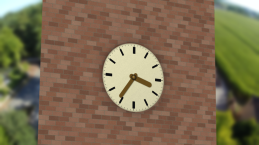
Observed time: 3:36
